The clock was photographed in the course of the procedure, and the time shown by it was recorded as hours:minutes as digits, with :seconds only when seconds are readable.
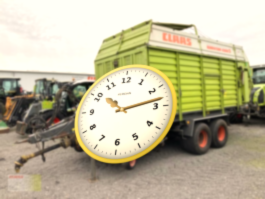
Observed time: 10:13
